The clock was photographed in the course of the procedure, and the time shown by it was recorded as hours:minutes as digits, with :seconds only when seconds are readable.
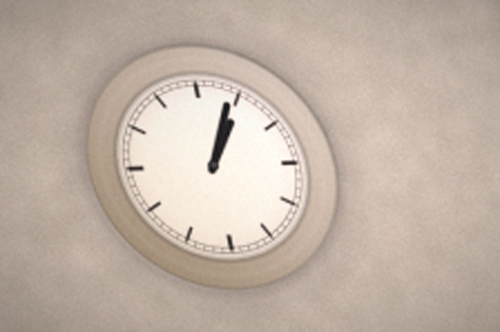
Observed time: 1:04
